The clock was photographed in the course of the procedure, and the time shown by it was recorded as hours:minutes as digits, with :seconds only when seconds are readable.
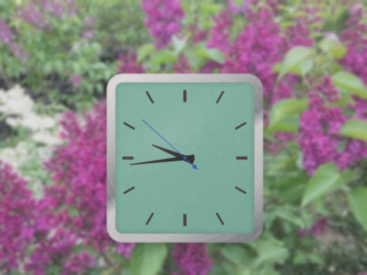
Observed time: 9:43:52
